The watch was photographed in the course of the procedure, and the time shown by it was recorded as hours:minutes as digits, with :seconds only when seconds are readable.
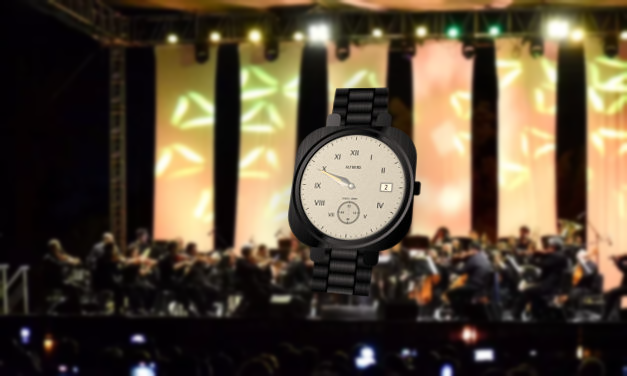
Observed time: 9:49
